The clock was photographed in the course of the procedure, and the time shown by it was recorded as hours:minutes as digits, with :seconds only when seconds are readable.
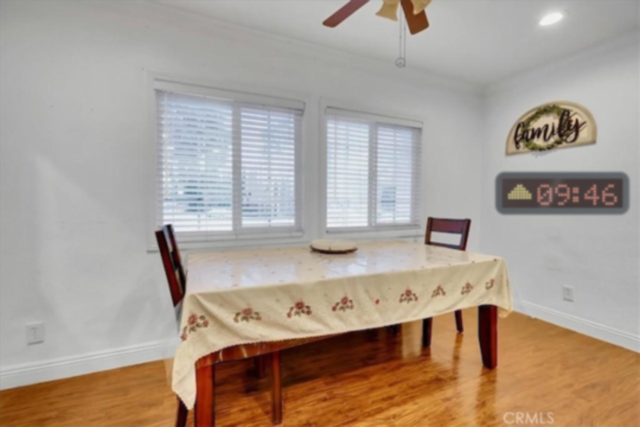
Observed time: 9:46
